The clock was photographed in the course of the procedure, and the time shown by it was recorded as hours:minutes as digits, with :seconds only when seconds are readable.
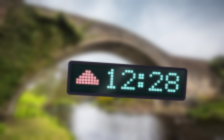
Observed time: 12:28
